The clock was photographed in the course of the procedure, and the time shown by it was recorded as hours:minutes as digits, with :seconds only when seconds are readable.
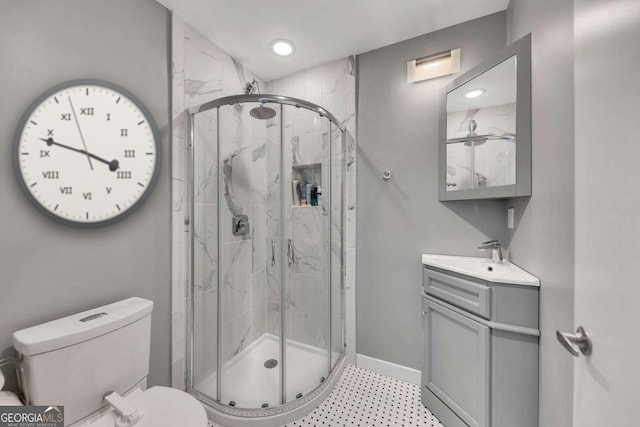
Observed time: 3:47:57
